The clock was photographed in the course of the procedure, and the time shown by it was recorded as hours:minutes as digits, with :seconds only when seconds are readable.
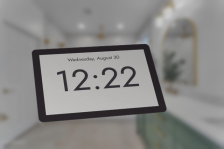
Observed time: 12:22
